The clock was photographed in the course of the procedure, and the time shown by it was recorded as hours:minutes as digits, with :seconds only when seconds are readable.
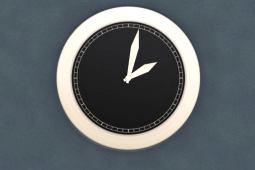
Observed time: 2:02
